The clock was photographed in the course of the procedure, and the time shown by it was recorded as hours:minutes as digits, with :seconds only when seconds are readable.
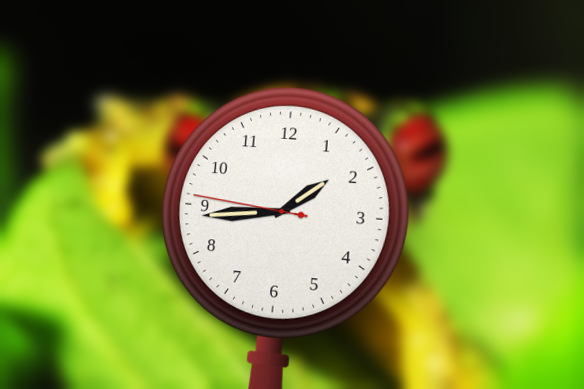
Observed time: 1:43:46
